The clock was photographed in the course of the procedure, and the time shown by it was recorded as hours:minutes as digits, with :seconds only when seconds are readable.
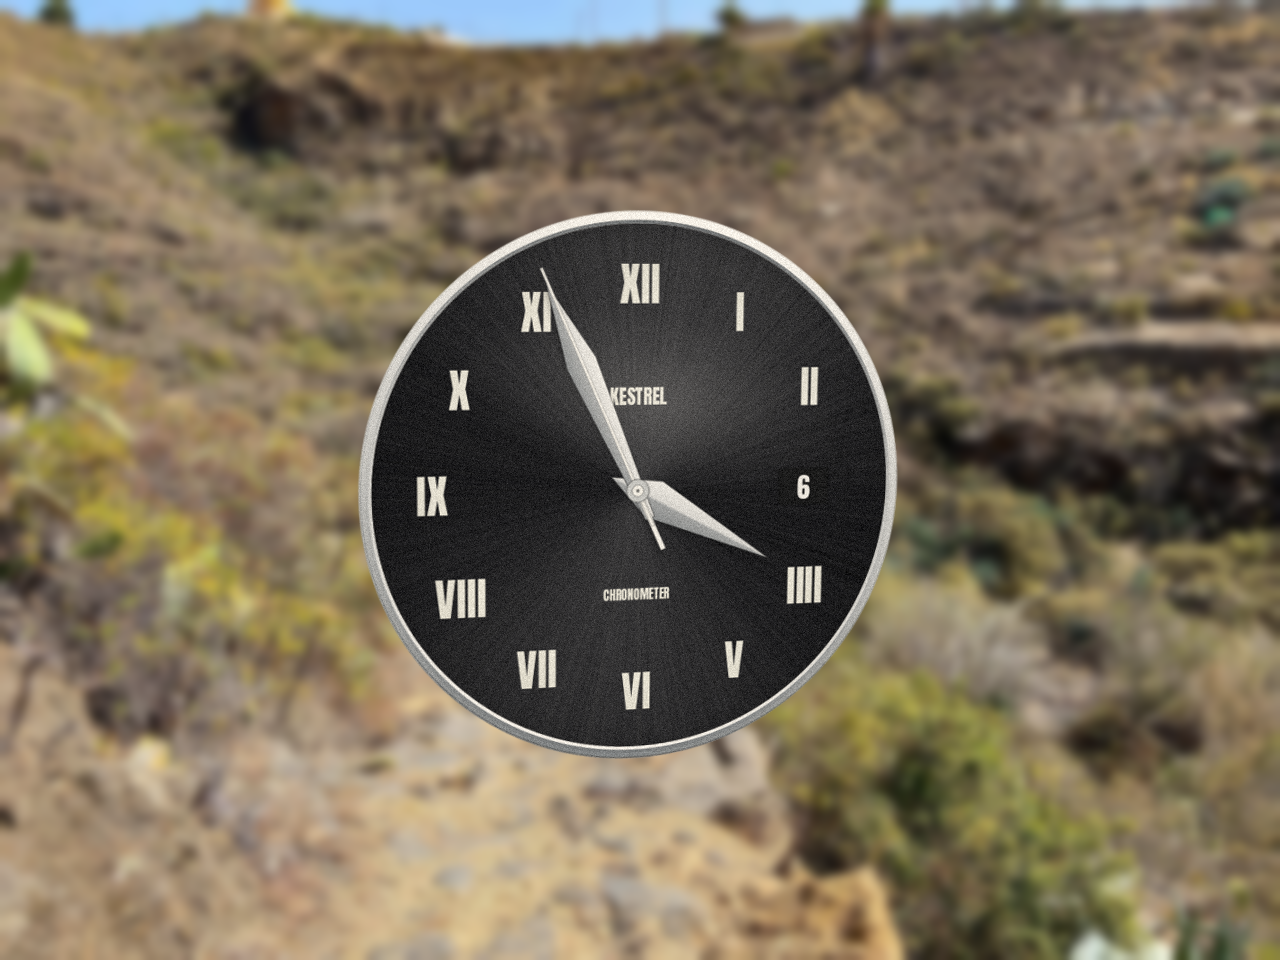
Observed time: 3:55:56
